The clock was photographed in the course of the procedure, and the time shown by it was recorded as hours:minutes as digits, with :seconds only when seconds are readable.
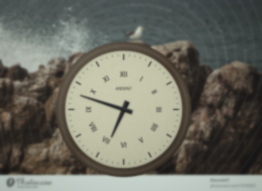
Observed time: 6:48
